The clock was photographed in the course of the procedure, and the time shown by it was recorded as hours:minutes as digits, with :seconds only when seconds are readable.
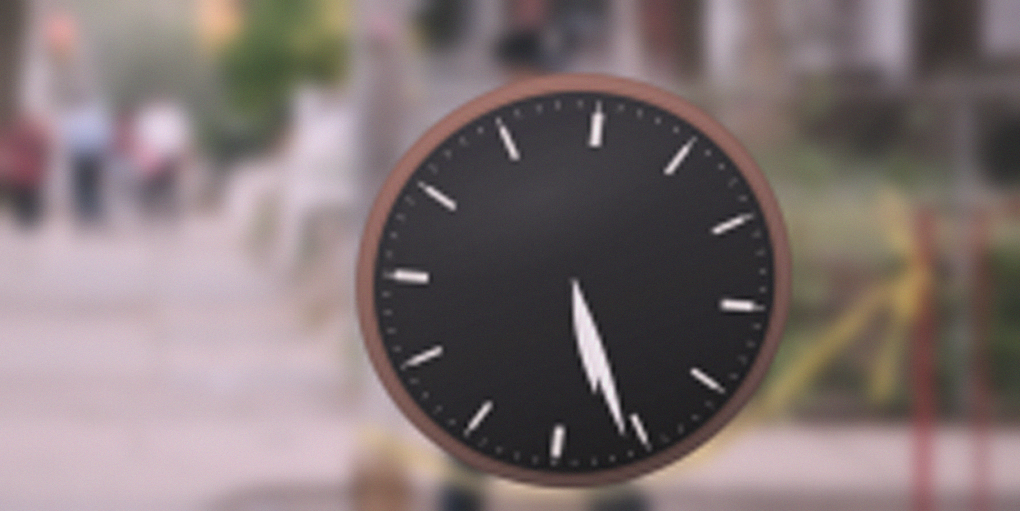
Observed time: 5:26
